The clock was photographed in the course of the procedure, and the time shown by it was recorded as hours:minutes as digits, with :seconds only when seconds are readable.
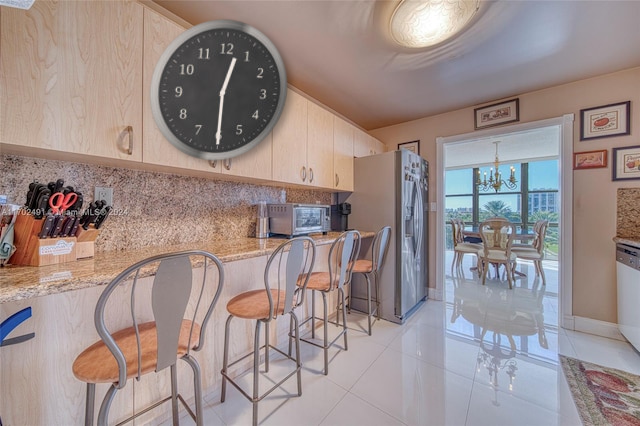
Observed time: 12:30
